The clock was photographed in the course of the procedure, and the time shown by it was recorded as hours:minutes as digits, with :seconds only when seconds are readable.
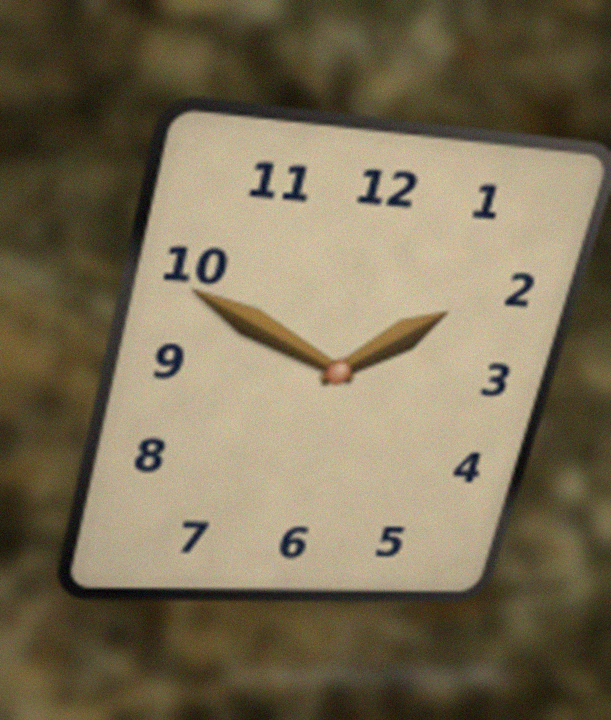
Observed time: 1:49
